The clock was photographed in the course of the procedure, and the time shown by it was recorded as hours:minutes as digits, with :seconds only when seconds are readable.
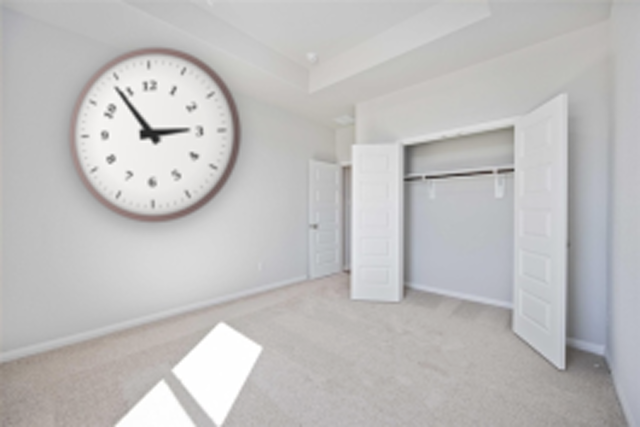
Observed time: 2:54
